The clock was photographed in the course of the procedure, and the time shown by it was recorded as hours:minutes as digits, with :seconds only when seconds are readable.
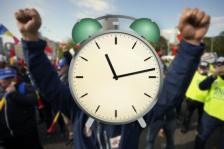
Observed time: 11:13
